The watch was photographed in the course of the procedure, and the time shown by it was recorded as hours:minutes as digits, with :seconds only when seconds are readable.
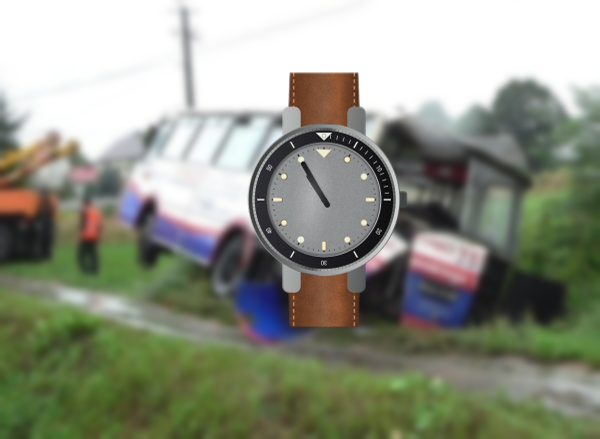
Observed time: 10:55
